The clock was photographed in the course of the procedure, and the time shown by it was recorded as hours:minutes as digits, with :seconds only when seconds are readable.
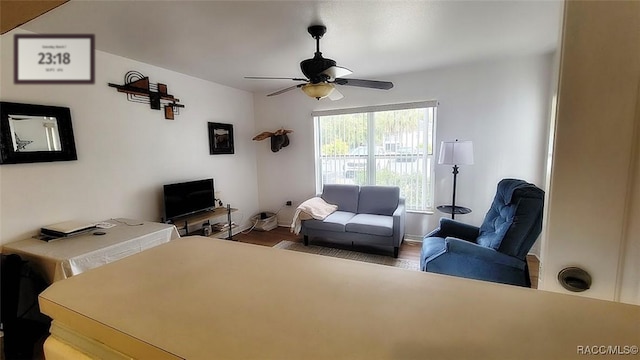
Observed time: 23:18
